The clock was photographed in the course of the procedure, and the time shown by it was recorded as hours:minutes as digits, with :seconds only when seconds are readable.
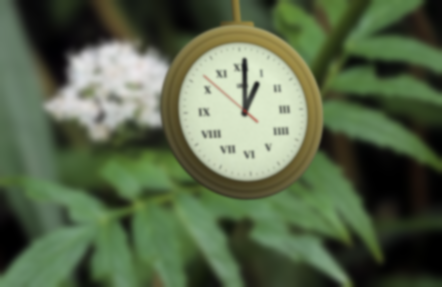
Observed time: 1:00:52
